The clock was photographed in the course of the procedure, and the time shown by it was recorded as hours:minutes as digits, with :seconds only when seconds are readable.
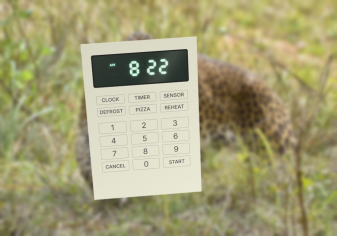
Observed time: 8:22
